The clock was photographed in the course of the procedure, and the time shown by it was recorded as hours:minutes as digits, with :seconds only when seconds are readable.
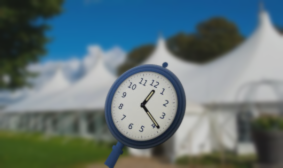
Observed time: 12:19
